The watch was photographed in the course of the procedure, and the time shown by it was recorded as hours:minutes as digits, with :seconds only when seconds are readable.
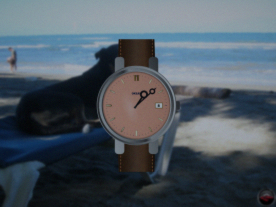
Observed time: 1:08
